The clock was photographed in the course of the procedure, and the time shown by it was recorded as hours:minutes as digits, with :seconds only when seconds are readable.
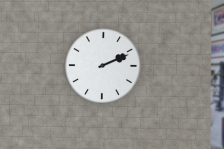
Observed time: 2:11
